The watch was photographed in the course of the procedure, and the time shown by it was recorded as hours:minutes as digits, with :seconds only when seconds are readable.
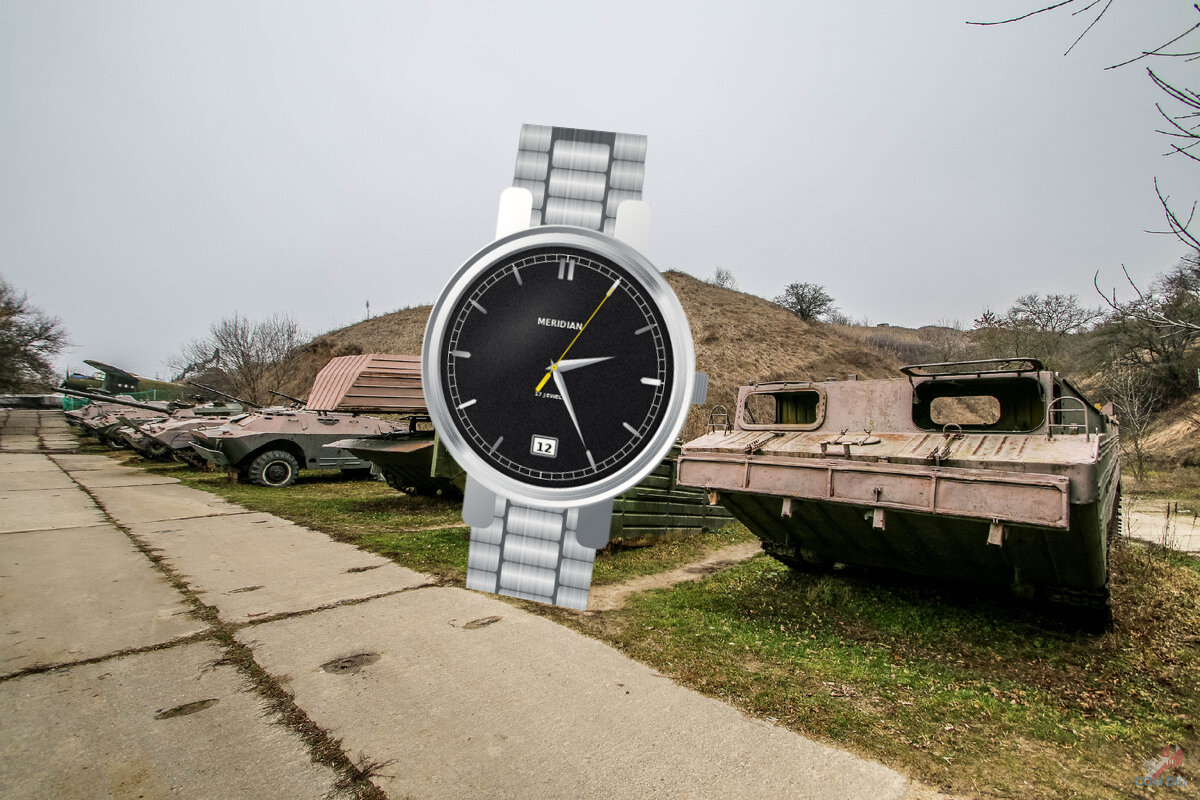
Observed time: 2:25:05
